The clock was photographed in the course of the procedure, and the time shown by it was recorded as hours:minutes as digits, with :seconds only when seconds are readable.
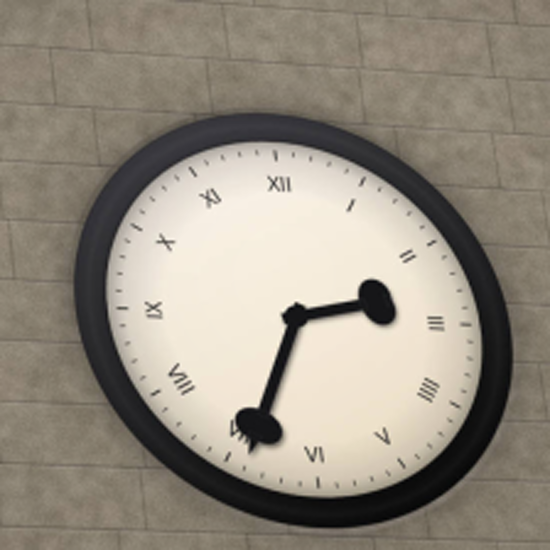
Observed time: 2:34
